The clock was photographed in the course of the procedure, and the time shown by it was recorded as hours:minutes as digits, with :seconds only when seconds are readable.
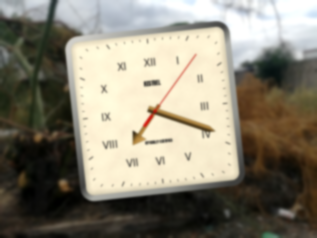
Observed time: 7:19:07
